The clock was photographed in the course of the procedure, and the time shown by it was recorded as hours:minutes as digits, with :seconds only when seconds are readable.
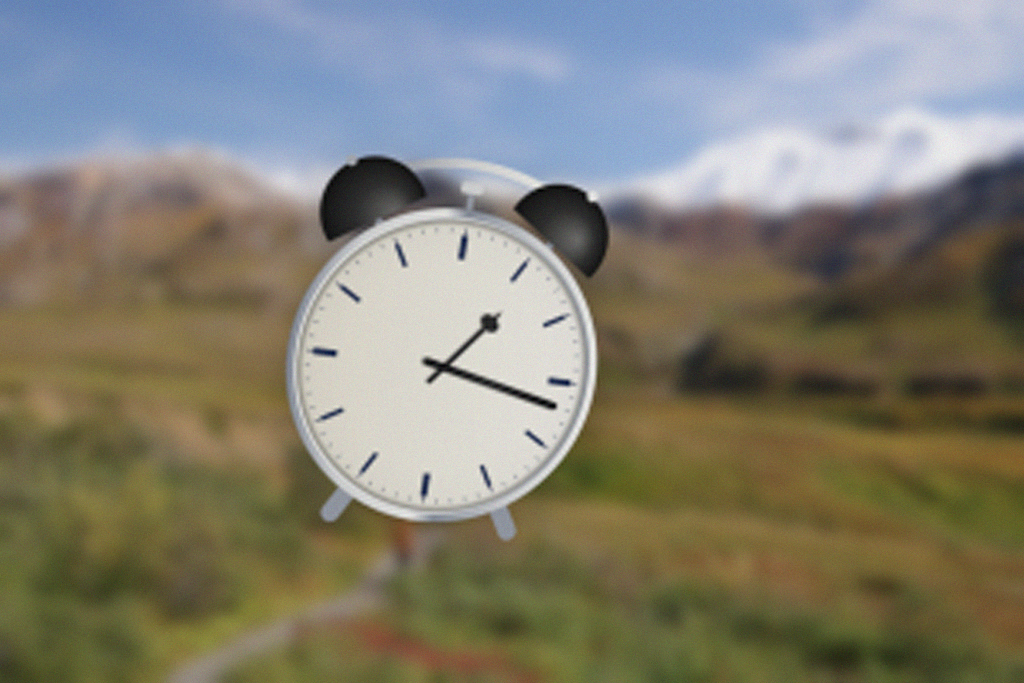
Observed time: 1:17
